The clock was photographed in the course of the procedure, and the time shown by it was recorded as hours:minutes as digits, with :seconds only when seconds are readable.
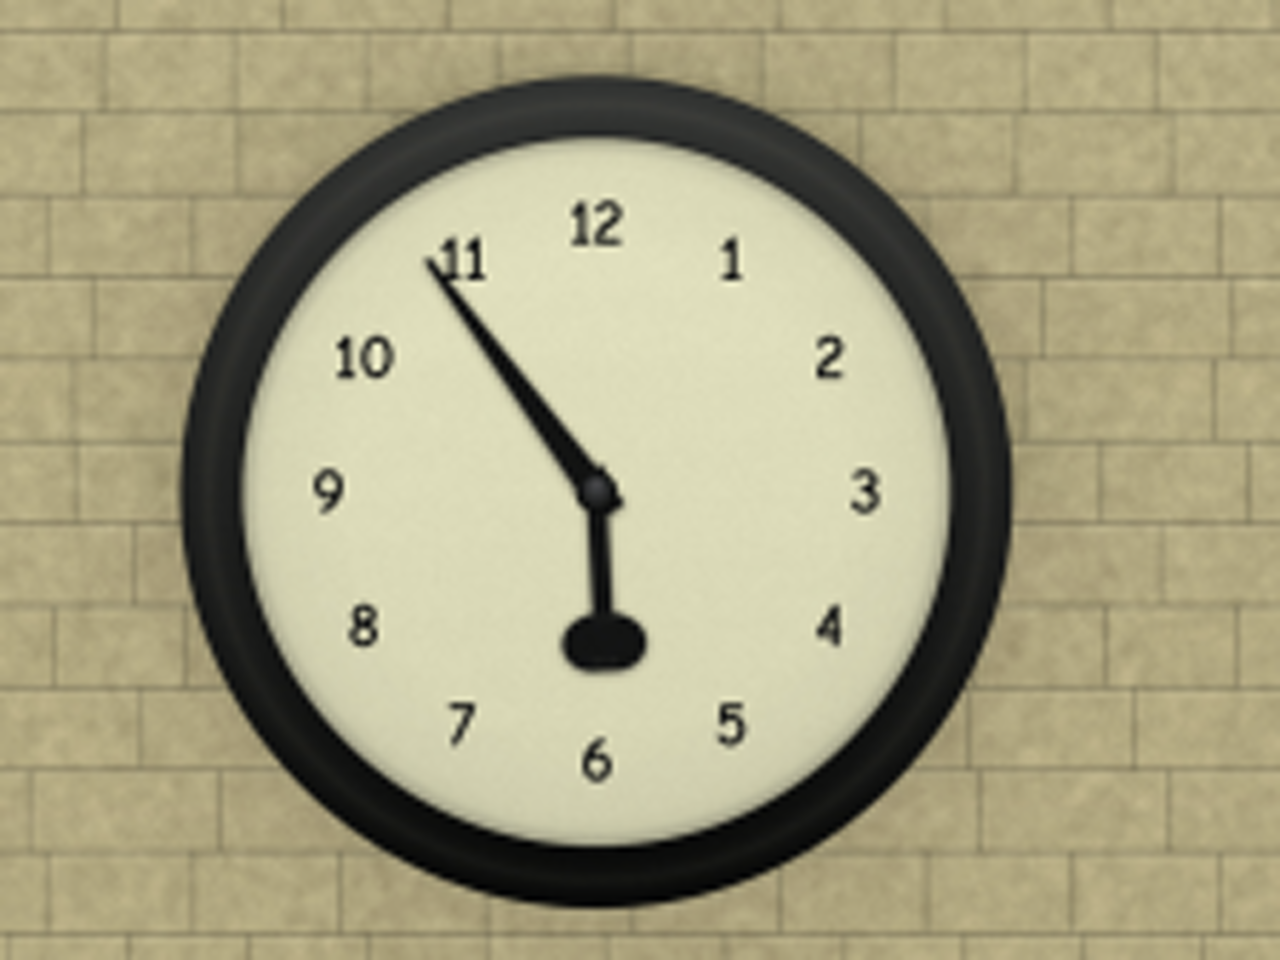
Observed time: 5:54
